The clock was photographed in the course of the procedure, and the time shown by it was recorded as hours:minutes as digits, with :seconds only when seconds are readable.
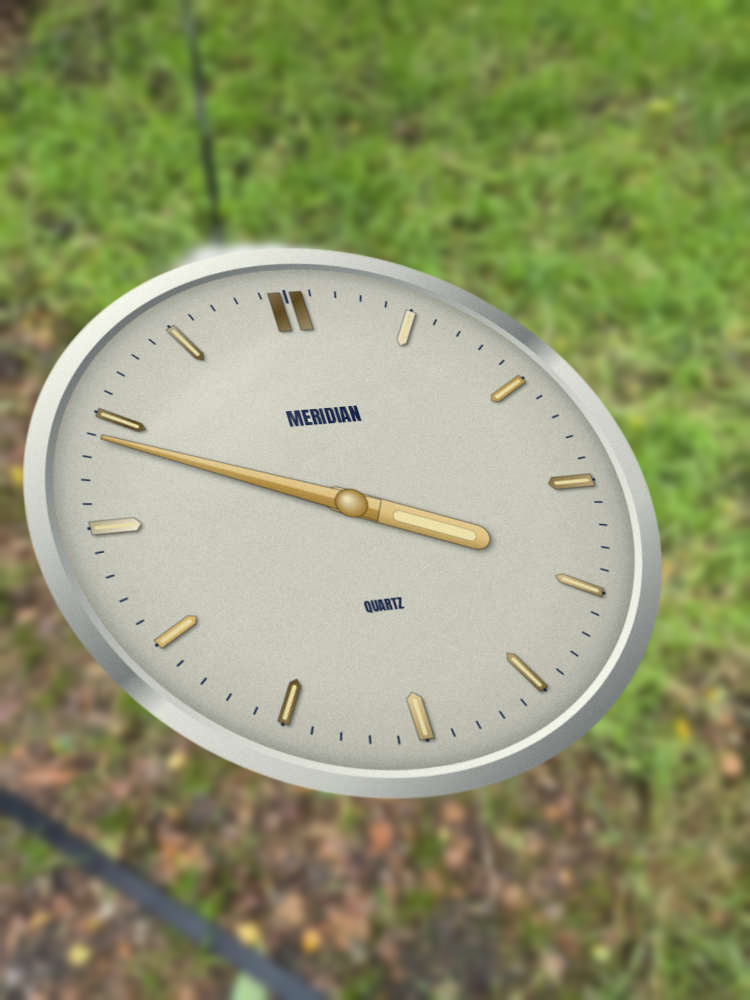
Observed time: 3:49
